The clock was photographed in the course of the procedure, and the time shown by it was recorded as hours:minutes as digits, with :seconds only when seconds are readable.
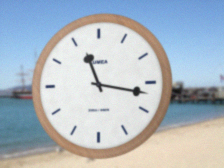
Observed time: 11:17
